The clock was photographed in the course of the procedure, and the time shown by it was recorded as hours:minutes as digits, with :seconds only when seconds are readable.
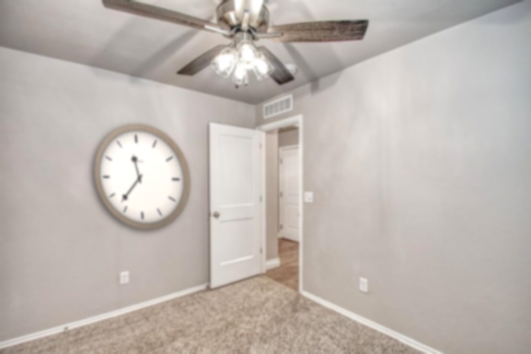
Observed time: 11:37
